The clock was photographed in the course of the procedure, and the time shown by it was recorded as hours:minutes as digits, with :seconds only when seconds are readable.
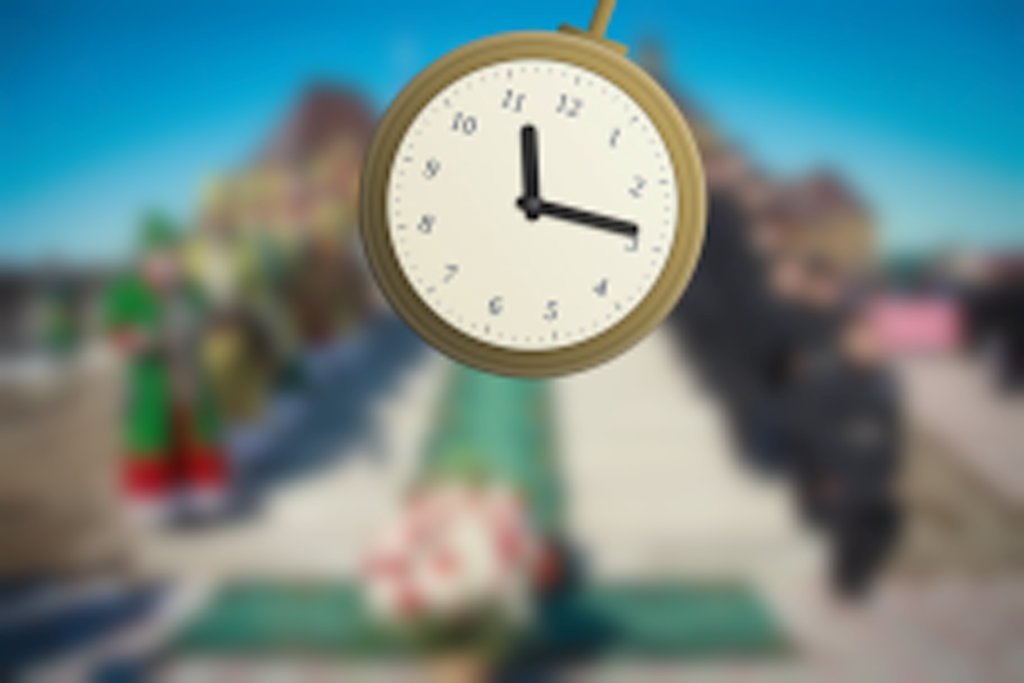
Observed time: 11:14
